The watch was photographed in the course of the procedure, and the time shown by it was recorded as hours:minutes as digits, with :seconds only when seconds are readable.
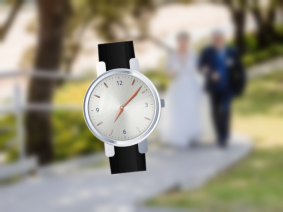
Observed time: 7:08
